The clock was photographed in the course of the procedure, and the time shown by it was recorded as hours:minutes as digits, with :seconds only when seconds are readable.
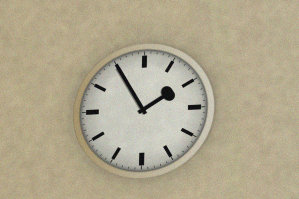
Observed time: 1:55
